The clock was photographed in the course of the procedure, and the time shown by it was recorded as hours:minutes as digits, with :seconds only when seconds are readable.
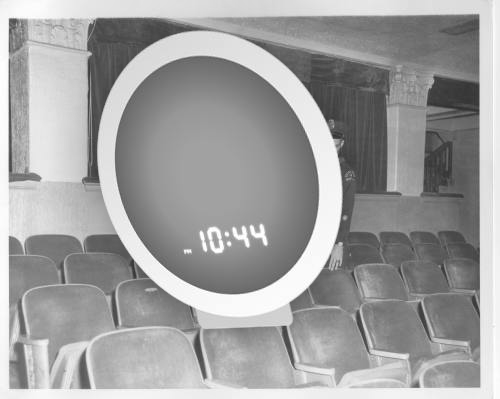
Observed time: 10:44
